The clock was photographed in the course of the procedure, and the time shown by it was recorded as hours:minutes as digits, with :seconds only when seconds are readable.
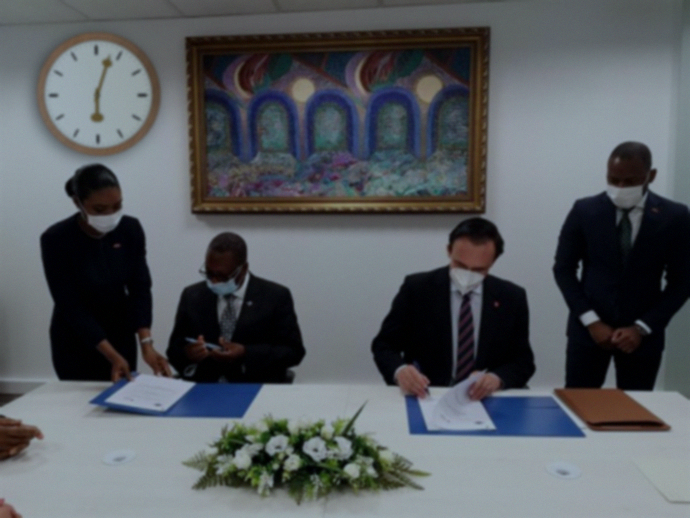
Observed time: 6:03
